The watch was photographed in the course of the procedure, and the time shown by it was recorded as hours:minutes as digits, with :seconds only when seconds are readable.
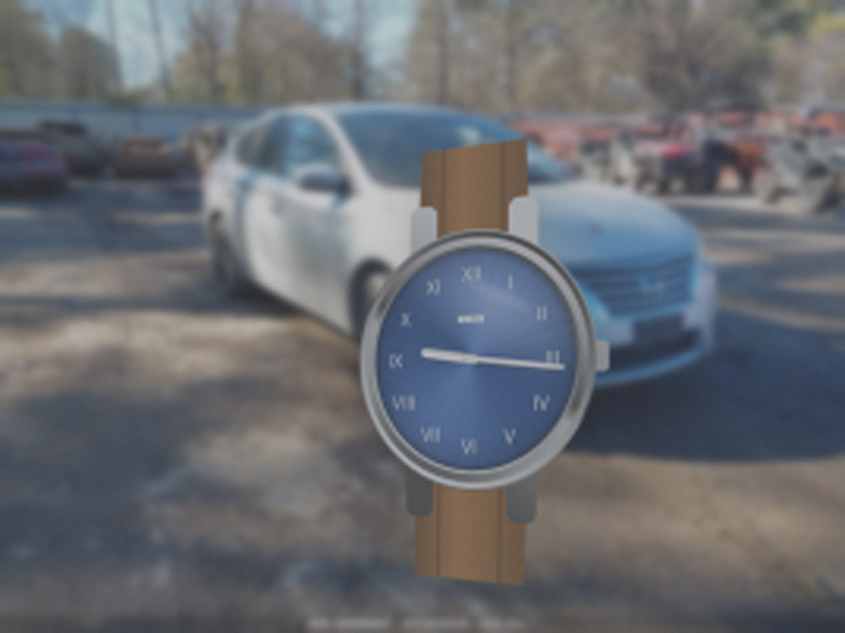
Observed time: 9:16
